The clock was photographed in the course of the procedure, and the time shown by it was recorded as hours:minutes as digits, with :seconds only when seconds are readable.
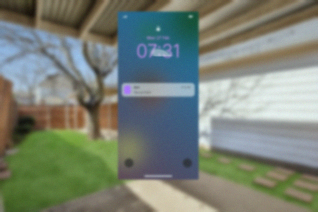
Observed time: 7:31
